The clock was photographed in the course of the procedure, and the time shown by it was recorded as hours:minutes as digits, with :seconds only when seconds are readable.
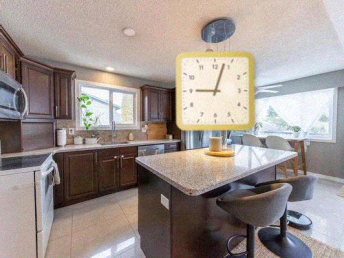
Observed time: 9:03
